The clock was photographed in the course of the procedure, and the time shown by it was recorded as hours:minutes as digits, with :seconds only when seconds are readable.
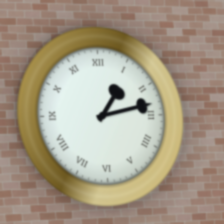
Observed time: 1:13
